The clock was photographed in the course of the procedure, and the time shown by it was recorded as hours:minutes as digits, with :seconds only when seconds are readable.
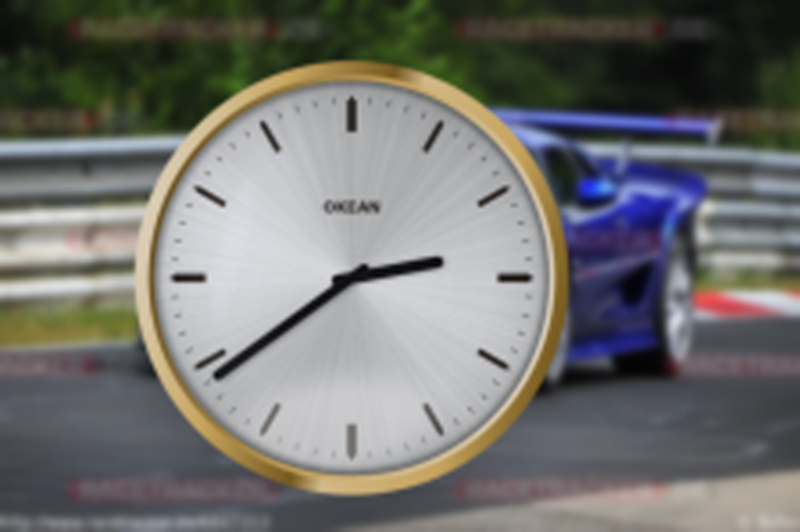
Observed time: 2:39
